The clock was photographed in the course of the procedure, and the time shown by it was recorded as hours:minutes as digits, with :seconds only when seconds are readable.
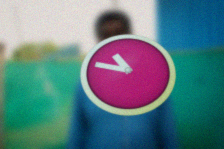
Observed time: 10:47
